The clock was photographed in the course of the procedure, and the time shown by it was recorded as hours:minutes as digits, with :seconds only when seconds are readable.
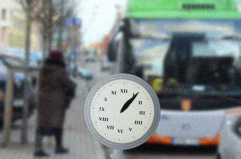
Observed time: 1:06
